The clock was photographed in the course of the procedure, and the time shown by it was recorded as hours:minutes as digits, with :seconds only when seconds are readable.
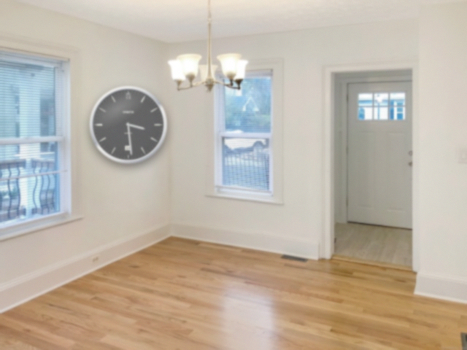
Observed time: 3:29
